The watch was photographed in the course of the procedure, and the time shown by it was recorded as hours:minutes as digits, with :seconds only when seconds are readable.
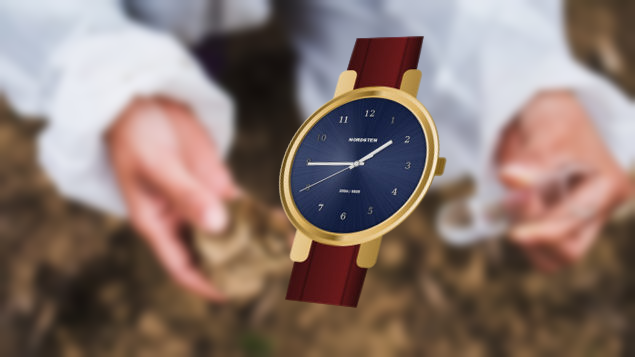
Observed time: 1:44:40
